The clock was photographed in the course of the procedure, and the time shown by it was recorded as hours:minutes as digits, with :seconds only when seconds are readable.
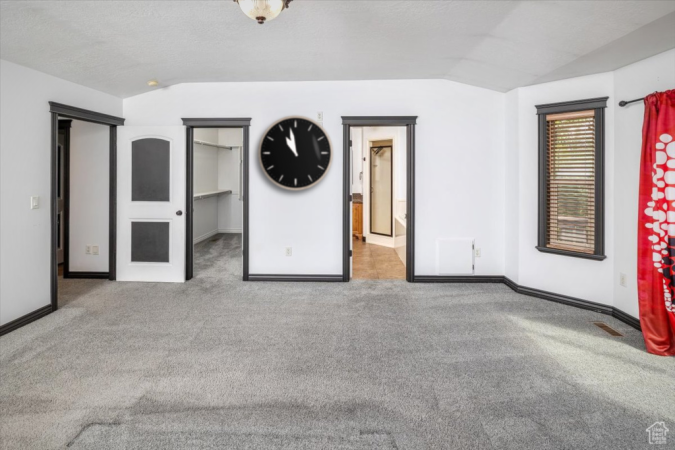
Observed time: 10:58
